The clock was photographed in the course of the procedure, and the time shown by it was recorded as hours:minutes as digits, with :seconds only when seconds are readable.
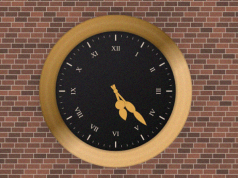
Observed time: 5:23
